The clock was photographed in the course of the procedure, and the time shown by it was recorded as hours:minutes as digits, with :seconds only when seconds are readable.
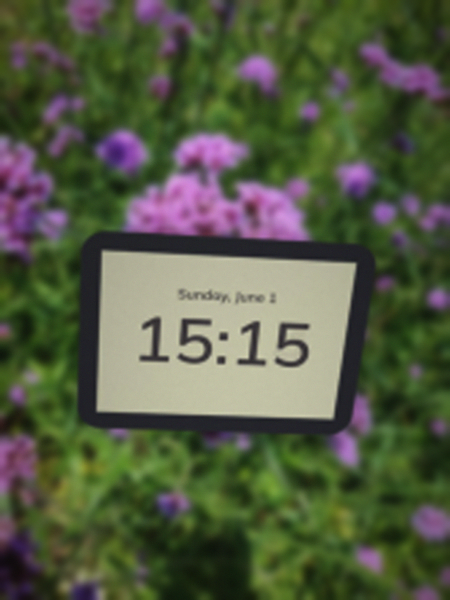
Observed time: 15:15
